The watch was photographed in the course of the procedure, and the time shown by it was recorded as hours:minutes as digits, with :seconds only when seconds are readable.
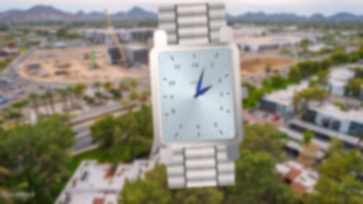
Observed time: 2:03
